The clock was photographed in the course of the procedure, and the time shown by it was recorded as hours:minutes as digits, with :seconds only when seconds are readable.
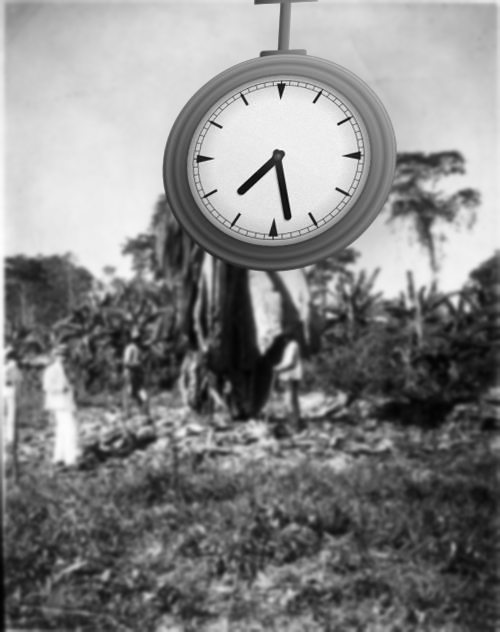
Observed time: 7:28
